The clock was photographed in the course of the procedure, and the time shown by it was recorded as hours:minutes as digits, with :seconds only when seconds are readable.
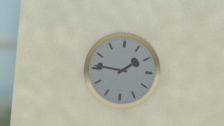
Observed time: 1:46
